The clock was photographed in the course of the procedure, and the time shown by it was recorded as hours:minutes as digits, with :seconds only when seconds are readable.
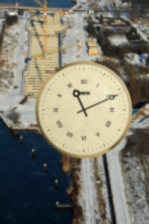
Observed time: 11:11
